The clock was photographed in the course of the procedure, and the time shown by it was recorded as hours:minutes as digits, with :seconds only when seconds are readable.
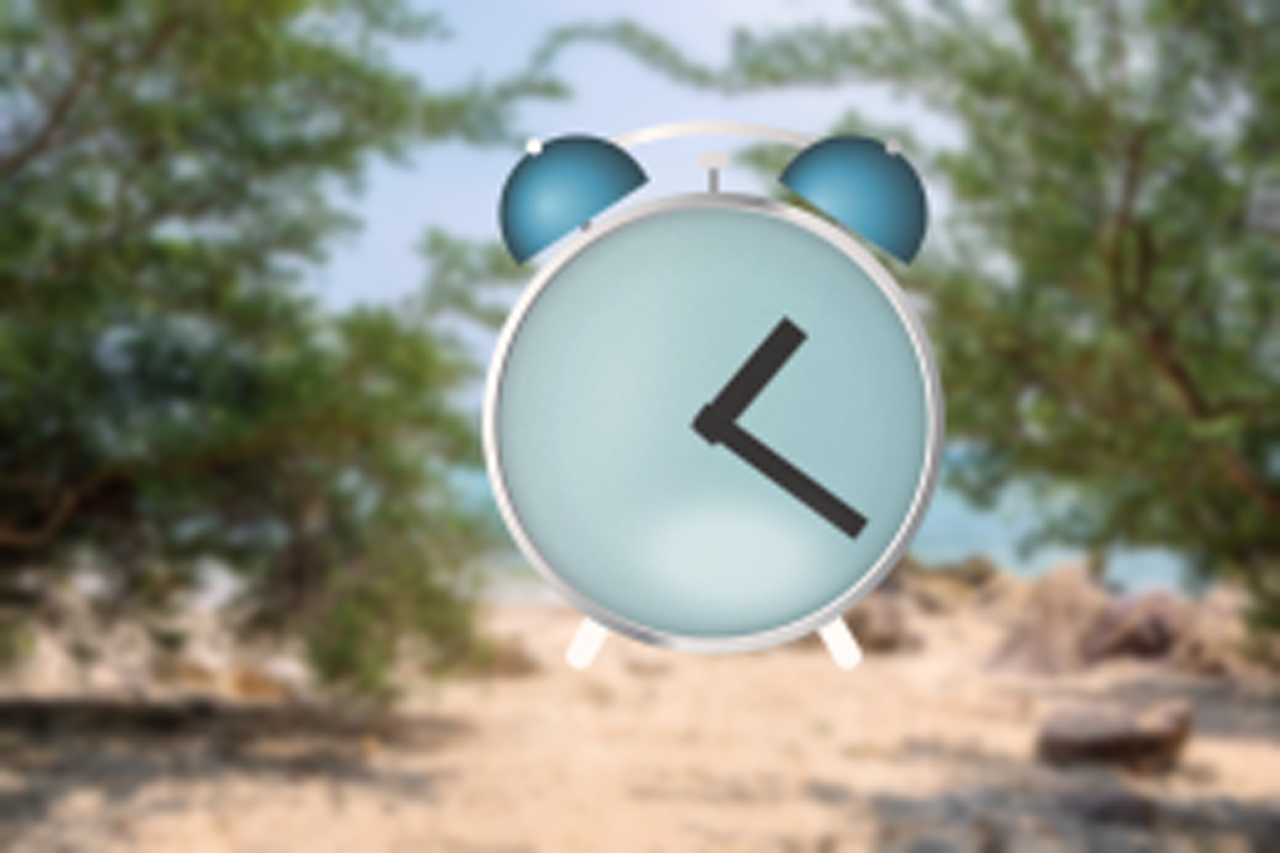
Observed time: 1:21
